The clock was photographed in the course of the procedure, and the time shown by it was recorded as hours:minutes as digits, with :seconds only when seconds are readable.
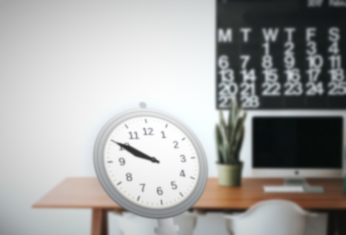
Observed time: 9:50
